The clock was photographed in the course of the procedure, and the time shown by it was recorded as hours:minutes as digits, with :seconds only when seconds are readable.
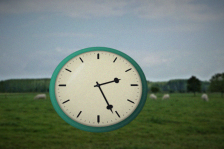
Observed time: 2:26
